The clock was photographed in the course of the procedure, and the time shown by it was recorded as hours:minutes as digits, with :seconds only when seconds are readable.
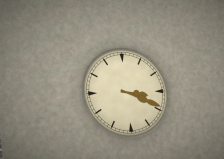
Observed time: 3:19
